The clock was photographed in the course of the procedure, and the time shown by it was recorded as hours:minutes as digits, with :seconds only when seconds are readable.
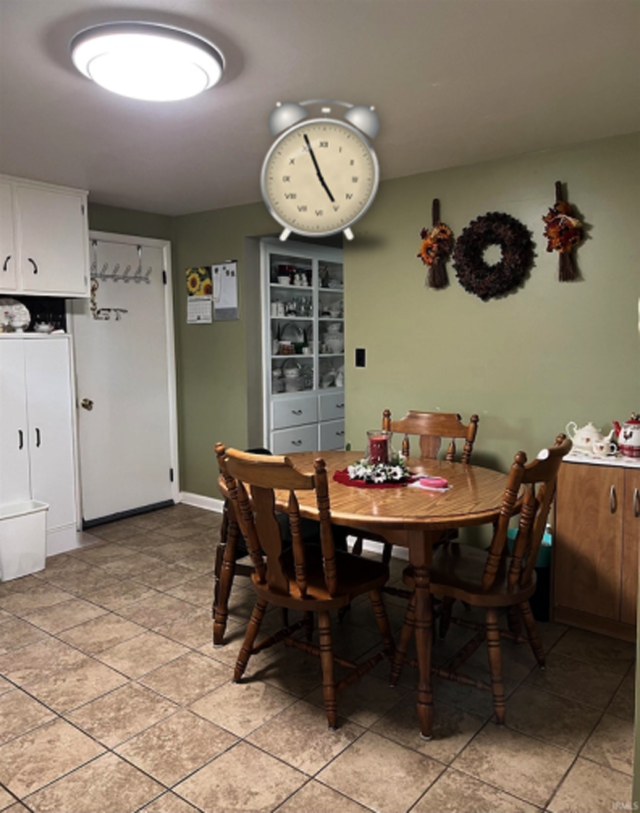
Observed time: 4:56
